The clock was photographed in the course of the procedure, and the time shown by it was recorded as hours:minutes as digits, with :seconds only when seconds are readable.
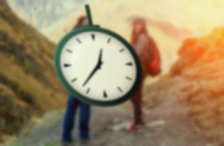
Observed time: 12:37
